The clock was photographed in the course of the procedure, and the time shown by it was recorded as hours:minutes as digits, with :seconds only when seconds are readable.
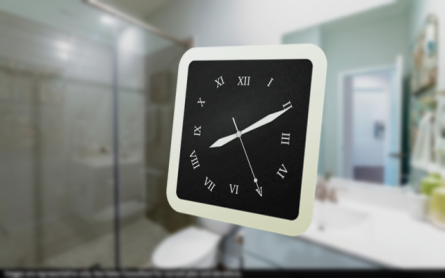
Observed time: 8:10:25
